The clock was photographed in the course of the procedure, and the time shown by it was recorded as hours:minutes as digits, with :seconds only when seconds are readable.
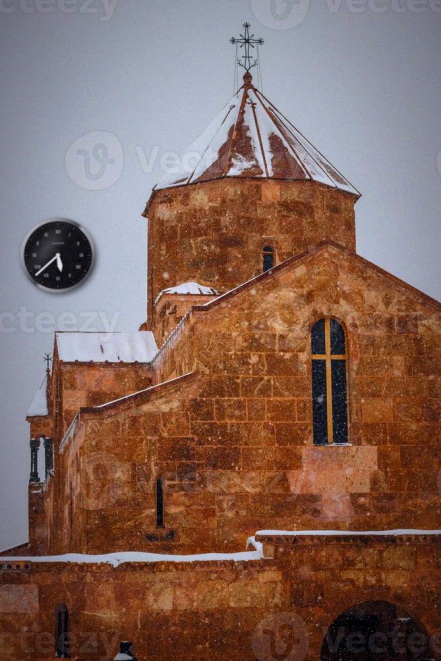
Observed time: 5:38
